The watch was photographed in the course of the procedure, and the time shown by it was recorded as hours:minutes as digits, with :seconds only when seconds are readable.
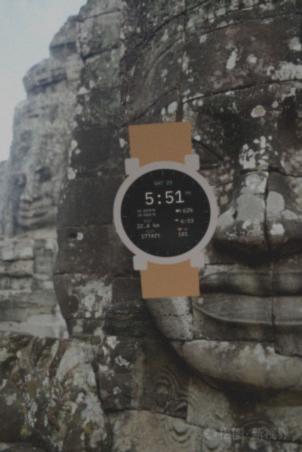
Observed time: 5:51
